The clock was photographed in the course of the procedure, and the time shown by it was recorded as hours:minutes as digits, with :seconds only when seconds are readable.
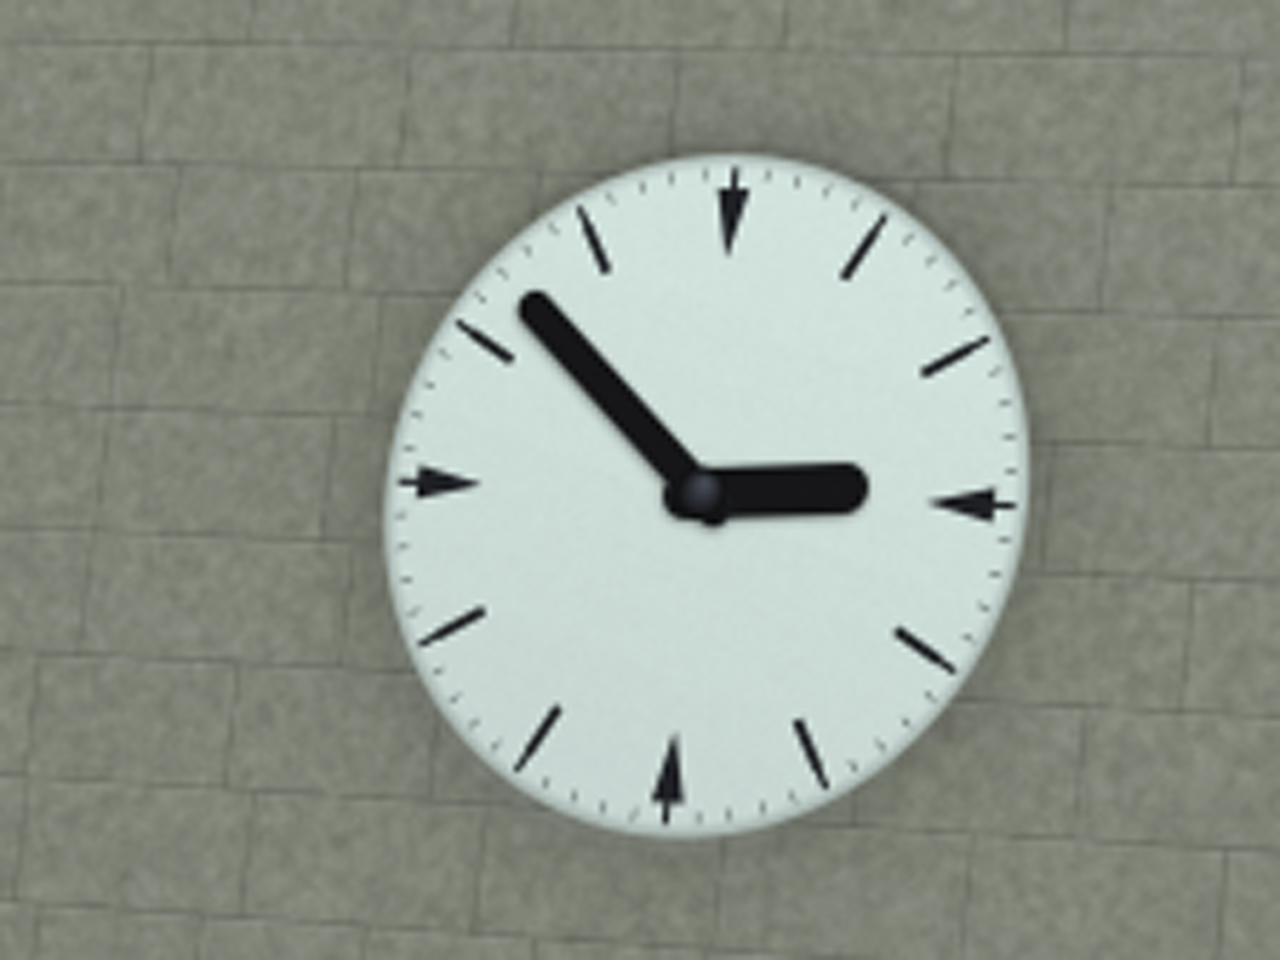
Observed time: 2:52
